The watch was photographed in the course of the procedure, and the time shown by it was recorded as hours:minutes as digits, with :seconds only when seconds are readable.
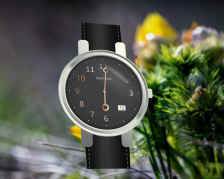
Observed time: 6:01
